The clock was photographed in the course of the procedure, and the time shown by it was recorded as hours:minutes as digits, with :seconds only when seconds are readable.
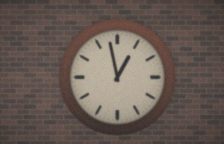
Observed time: 12:58
